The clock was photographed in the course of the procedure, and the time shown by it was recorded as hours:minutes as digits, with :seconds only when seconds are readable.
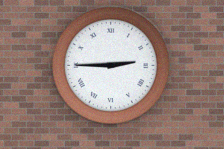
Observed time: 2:45
